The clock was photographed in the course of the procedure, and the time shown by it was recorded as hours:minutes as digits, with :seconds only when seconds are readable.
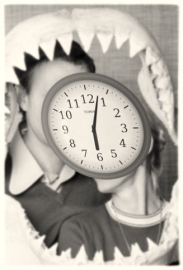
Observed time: 6:03
